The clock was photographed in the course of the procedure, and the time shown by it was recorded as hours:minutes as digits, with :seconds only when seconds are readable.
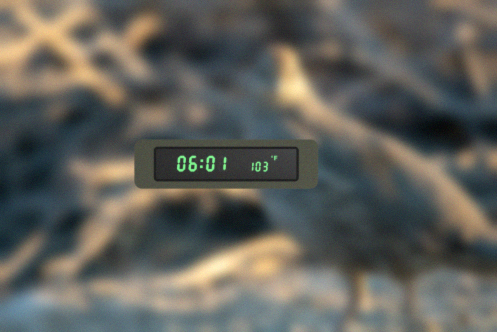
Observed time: 6:01
